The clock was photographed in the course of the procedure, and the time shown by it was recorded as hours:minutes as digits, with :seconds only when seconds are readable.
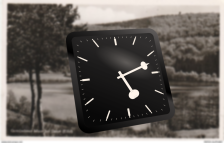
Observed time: 5:12
